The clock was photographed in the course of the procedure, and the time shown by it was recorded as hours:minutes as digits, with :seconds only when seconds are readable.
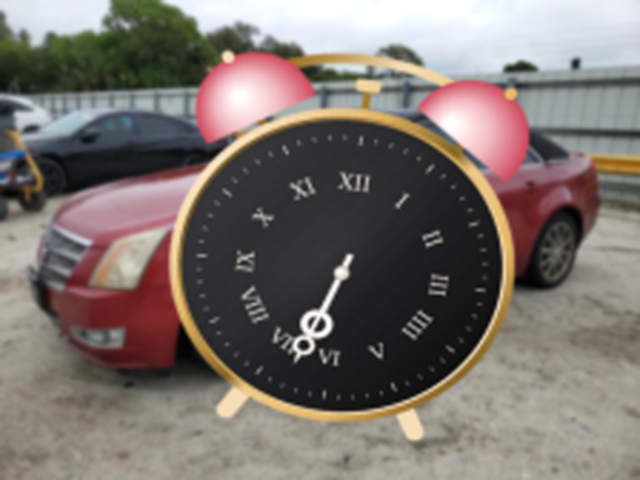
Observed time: 6:33
